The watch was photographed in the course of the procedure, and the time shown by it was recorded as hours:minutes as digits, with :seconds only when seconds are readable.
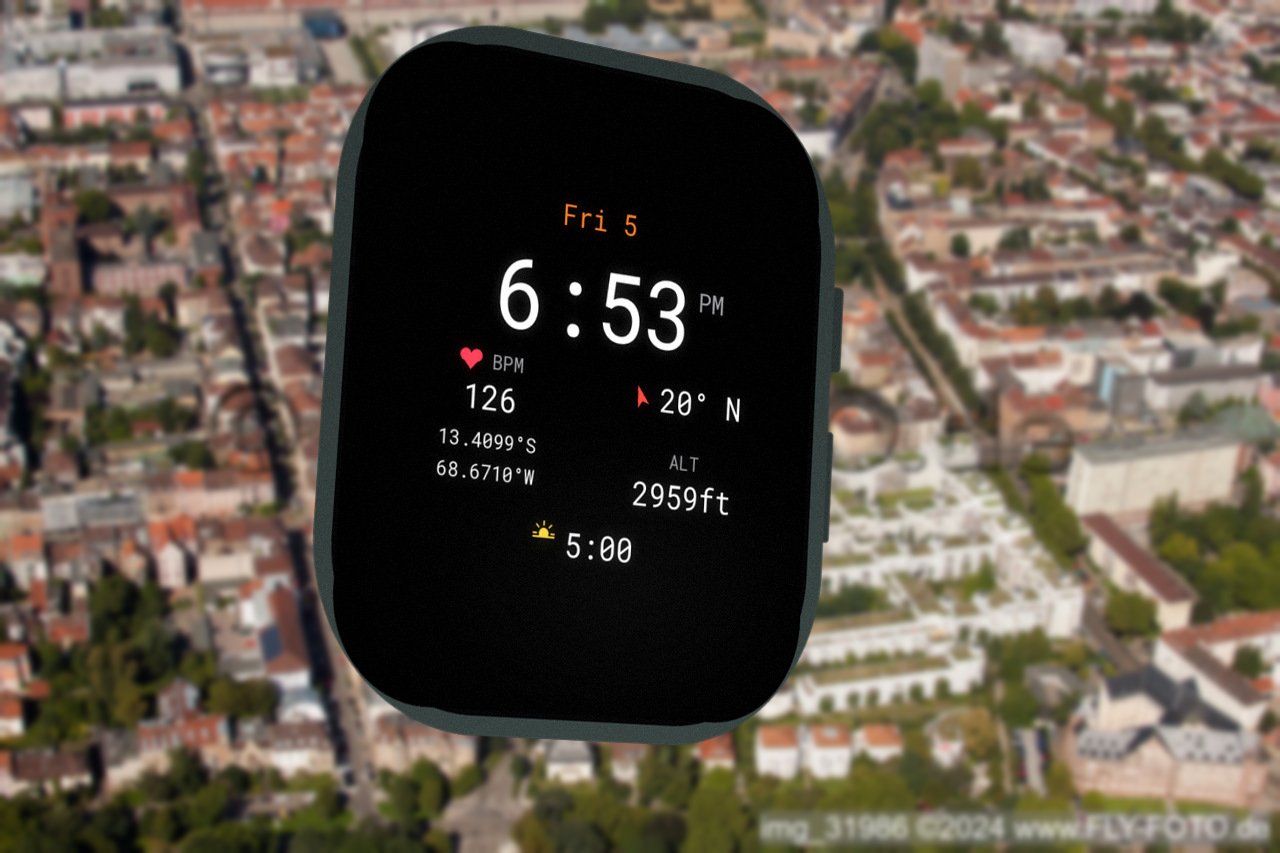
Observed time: 6:53
